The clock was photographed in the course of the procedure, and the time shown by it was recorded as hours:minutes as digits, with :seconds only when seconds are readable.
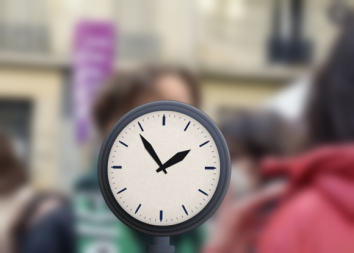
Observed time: 1:54
